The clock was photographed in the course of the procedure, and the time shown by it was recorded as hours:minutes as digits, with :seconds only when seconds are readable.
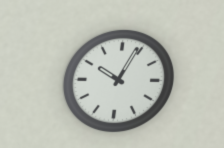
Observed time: 10:04
